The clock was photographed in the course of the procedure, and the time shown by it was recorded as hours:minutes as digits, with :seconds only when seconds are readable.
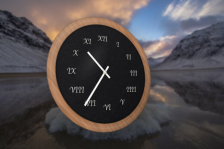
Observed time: 10:36
